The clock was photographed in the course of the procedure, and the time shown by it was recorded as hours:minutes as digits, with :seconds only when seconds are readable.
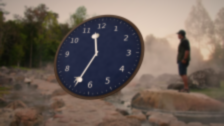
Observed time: 11:34
